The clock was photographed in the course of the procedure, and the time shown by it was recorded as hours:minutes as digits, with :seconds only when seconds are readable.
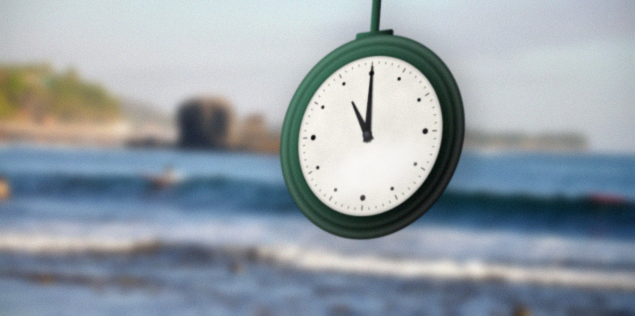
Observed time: 11:00
